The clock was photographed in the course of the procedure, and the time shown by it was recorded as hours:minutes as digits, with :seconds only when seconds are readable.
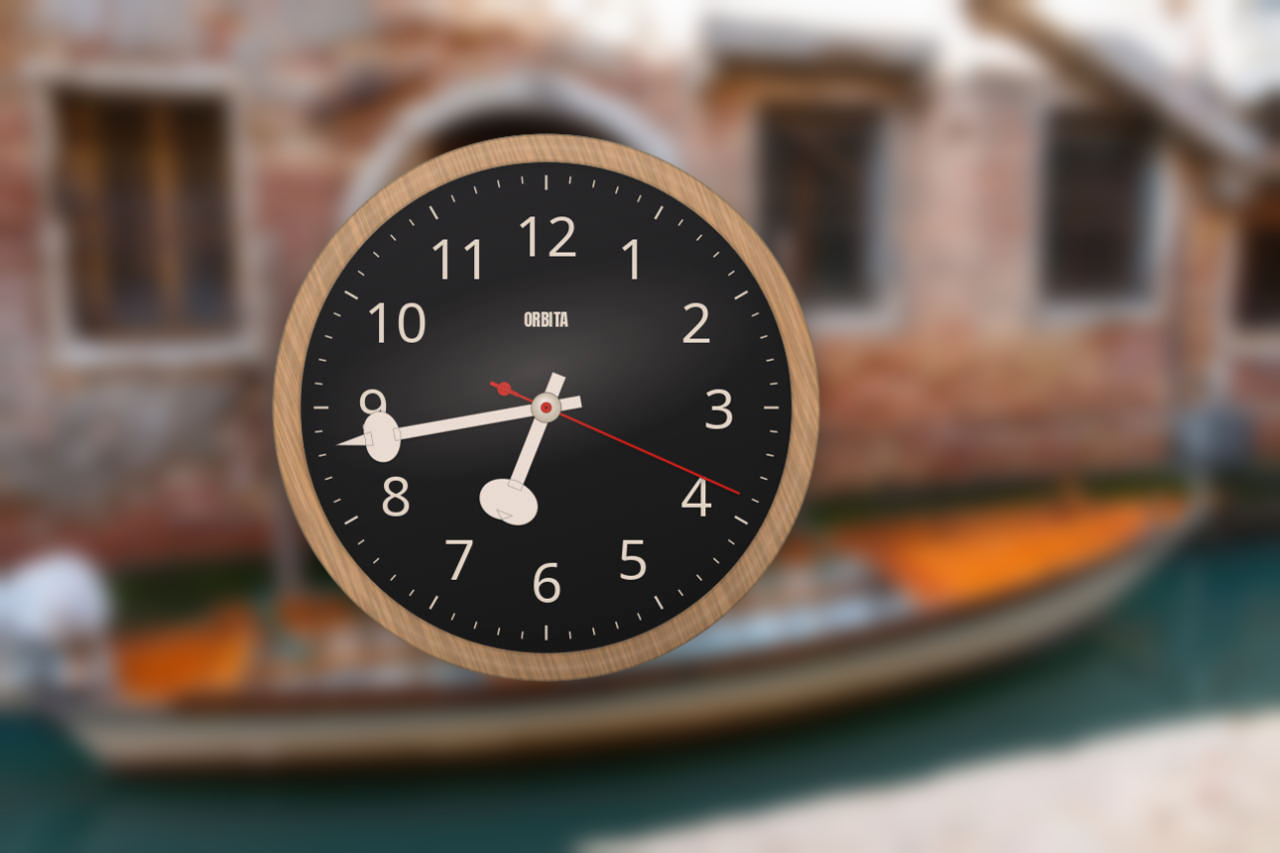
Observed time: 6:43:19
